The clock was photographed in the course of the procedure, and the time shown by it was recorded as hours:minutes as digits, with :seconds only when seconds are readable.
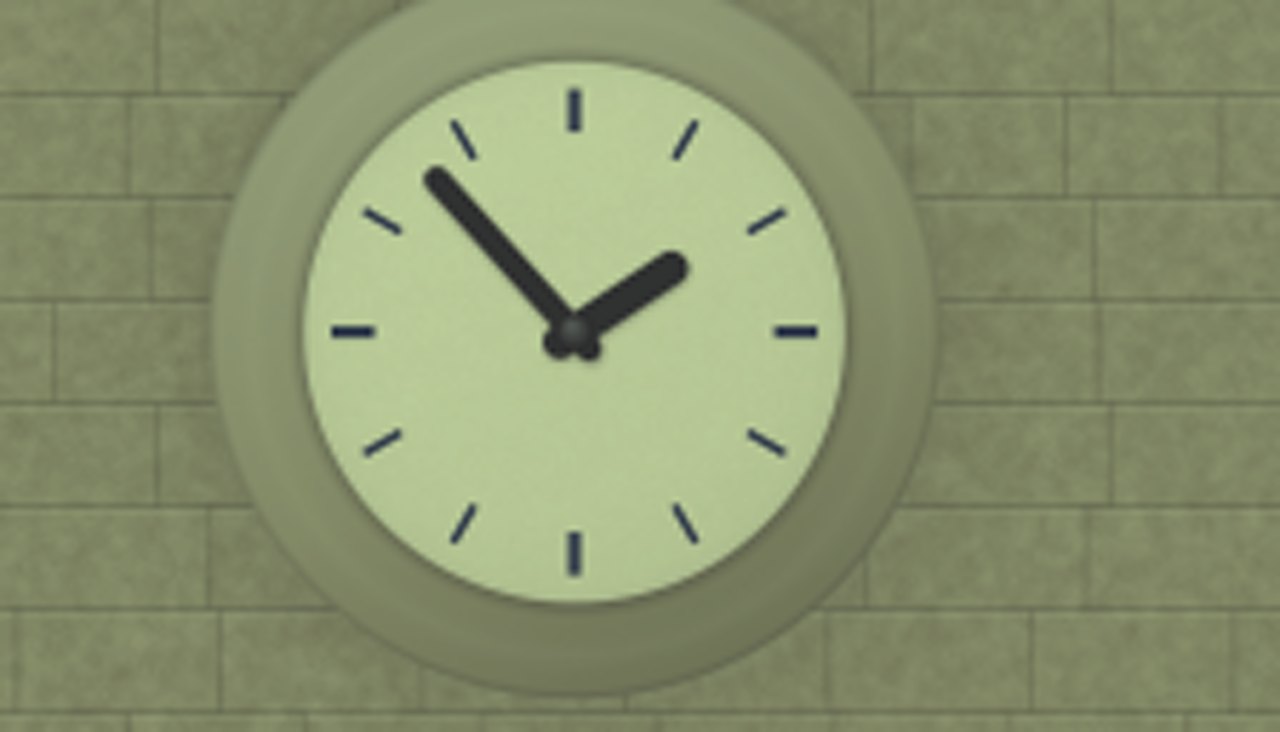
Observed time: 1:53
